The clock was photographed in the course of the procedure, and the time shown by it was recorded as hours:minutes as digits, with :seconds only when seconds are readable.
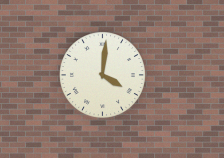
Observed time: 4:01
